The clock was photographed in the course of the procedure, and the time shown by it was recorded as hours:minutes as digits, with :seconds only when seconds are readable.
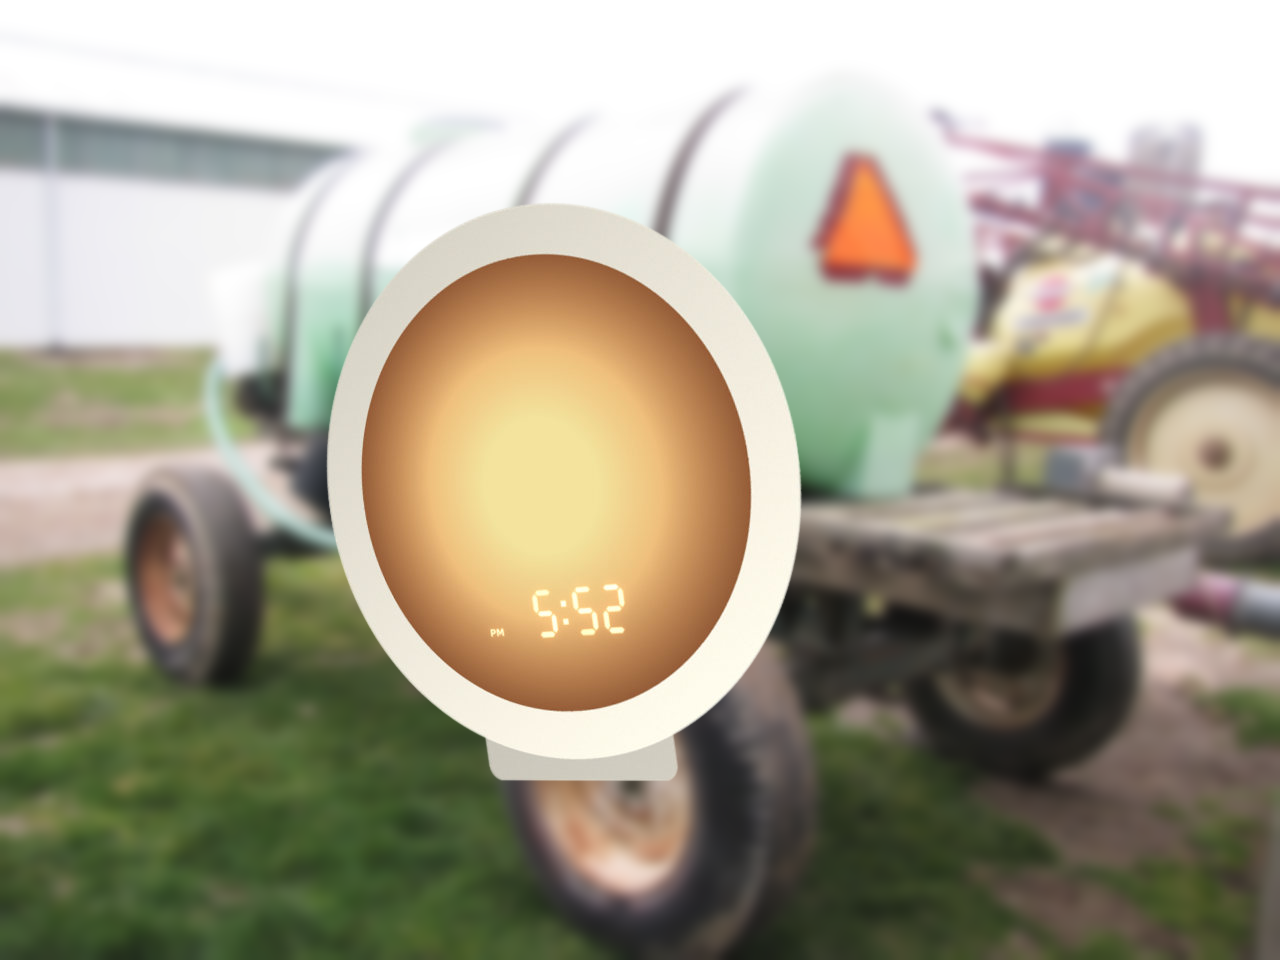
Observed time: 5:52
